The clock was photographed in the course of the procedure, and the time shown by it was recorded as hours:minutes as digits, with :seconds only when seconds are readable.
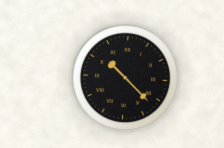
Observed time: 10:22
